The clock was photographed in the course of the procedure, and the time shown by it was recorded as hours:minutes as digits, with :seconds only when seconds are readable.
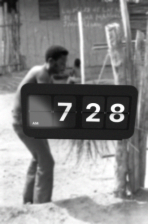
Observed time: 7:28
